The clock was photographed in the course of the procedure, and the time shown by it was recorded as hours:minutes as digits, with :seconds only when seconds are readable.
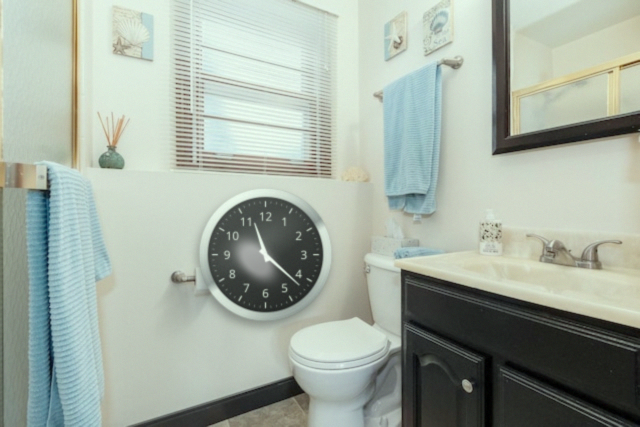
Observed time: 11:22
